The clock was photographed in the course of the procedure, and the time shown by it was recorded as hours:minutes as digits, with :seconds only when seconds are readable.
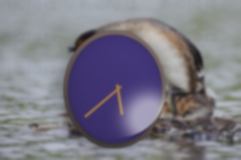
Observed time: 5:39
